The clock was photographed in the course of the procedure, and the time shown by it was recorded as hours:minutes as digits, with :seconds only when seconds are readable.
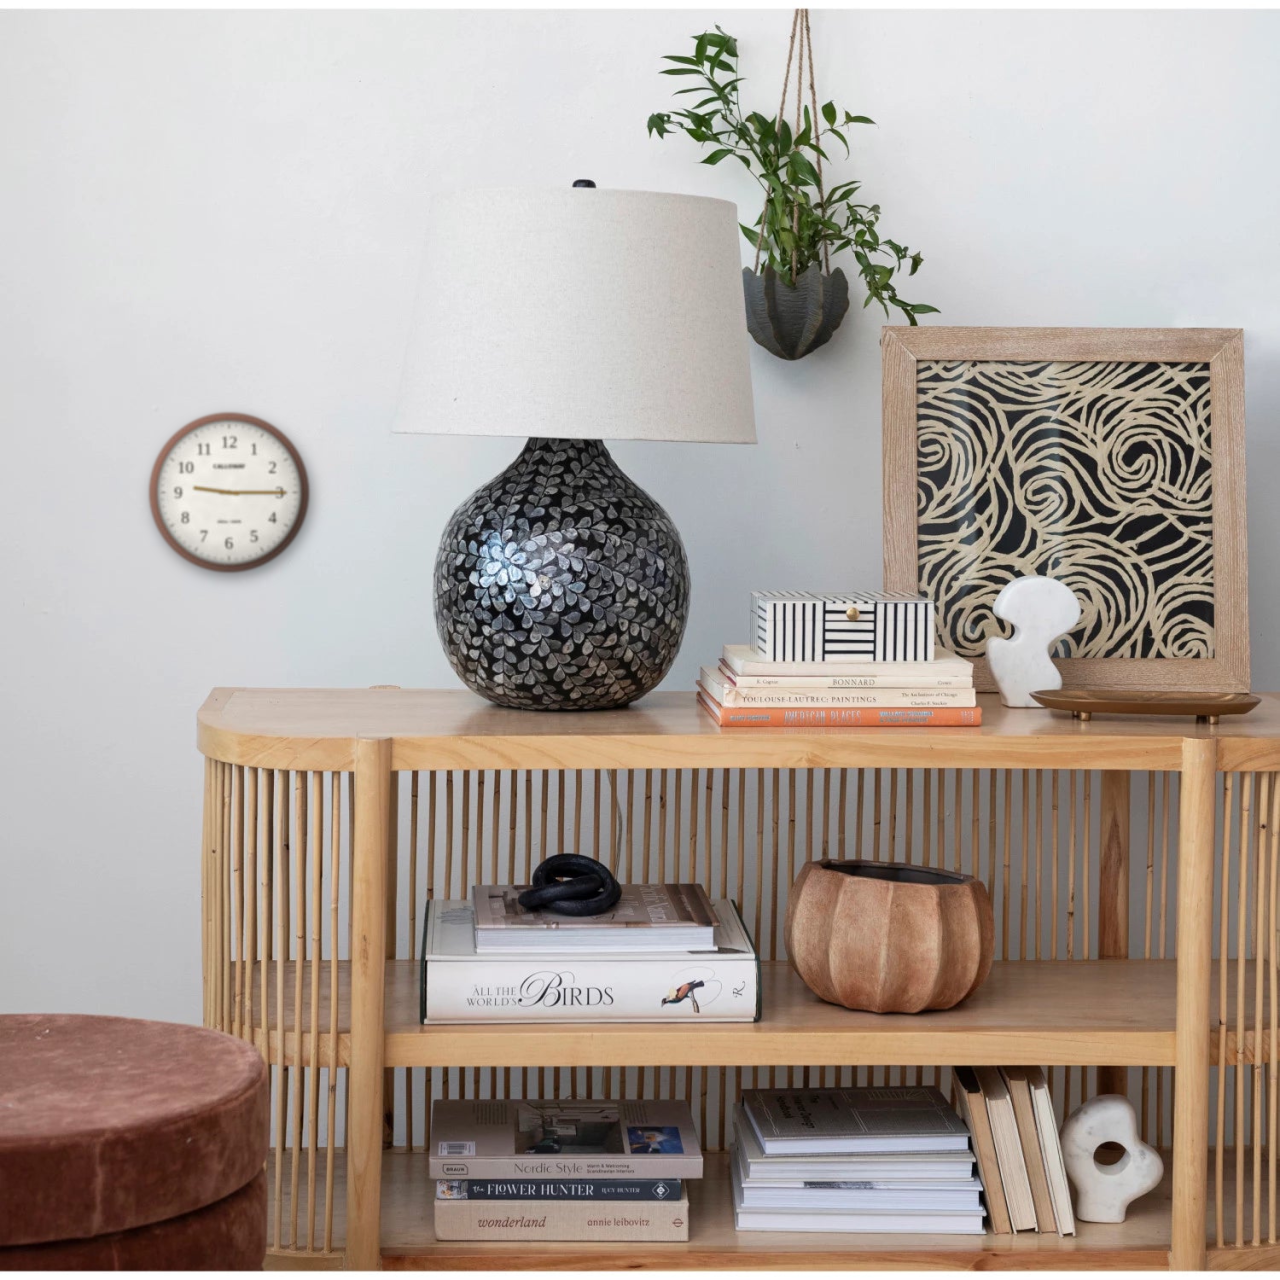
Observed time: 9:15
